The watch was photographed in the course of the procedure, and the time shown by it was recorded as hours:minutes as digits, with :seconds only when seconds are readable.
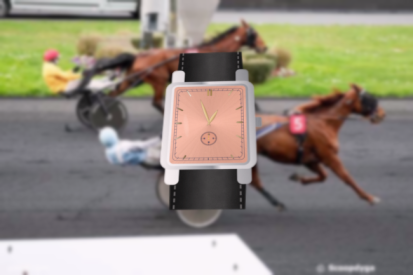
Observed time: 12:57
